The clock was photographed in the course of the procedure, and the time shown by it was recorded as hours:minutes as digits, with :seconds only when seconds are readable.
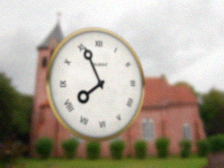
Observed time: 7:56
